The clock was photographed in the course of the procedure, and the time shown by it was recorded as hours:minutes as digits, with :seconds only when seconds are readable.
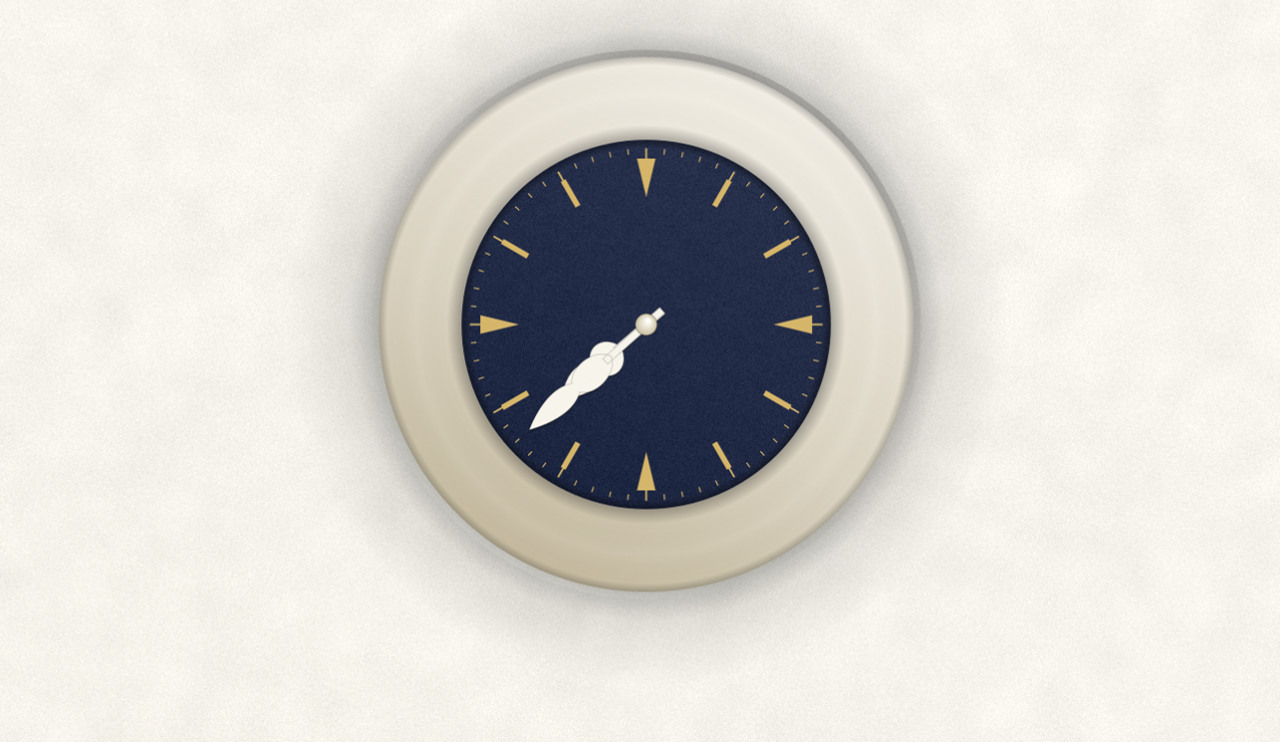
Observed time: 7:38
